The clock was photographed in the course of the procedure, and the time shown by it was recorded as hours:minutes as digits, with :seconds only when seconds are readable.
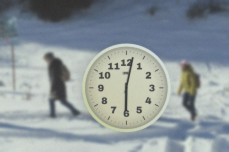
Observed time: 6:02
